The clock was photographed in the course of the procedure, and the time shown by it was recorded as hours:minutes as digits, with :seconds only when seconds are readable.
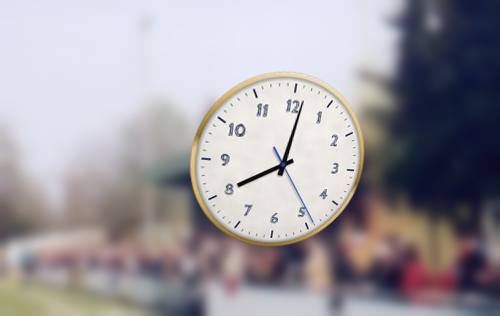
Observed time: 8:01:24
